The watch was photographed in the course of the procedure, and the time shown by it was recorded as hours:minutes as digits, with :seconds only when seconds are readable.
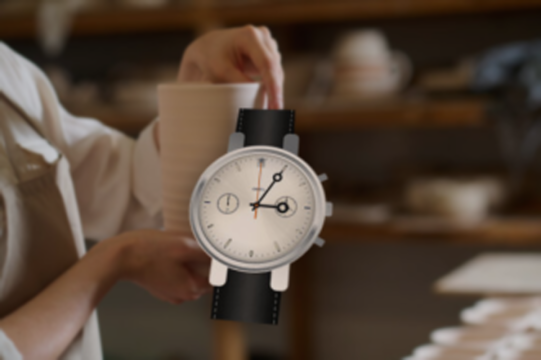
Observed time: 3:05
